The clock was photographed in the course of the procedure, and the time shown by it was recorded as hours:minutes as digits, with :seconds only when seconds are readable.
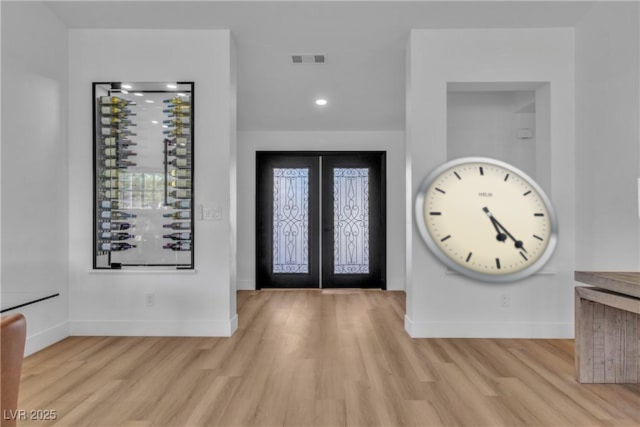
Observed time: 5:24
